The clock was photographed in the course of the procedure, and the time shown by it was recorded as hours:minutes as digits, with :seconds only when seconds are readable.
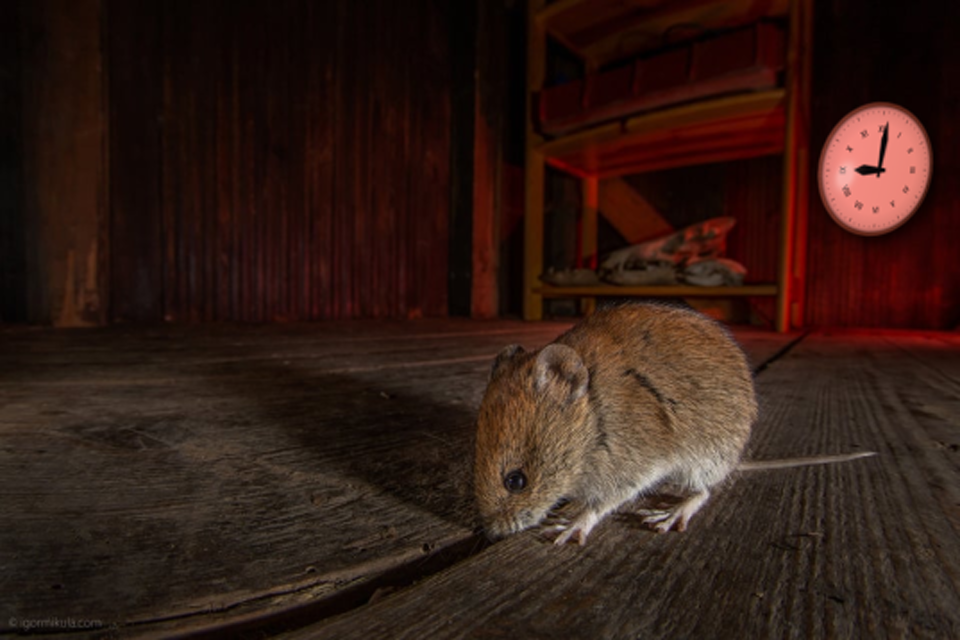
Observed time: 9:01
